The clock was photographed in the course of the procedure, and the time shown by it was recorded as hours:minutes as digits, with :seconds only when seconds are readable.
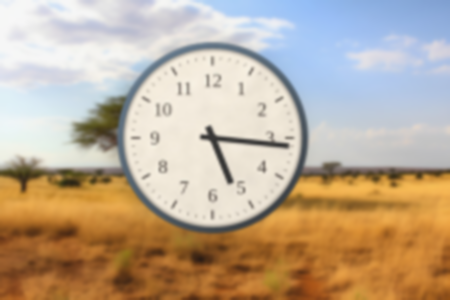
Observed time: 5:16
